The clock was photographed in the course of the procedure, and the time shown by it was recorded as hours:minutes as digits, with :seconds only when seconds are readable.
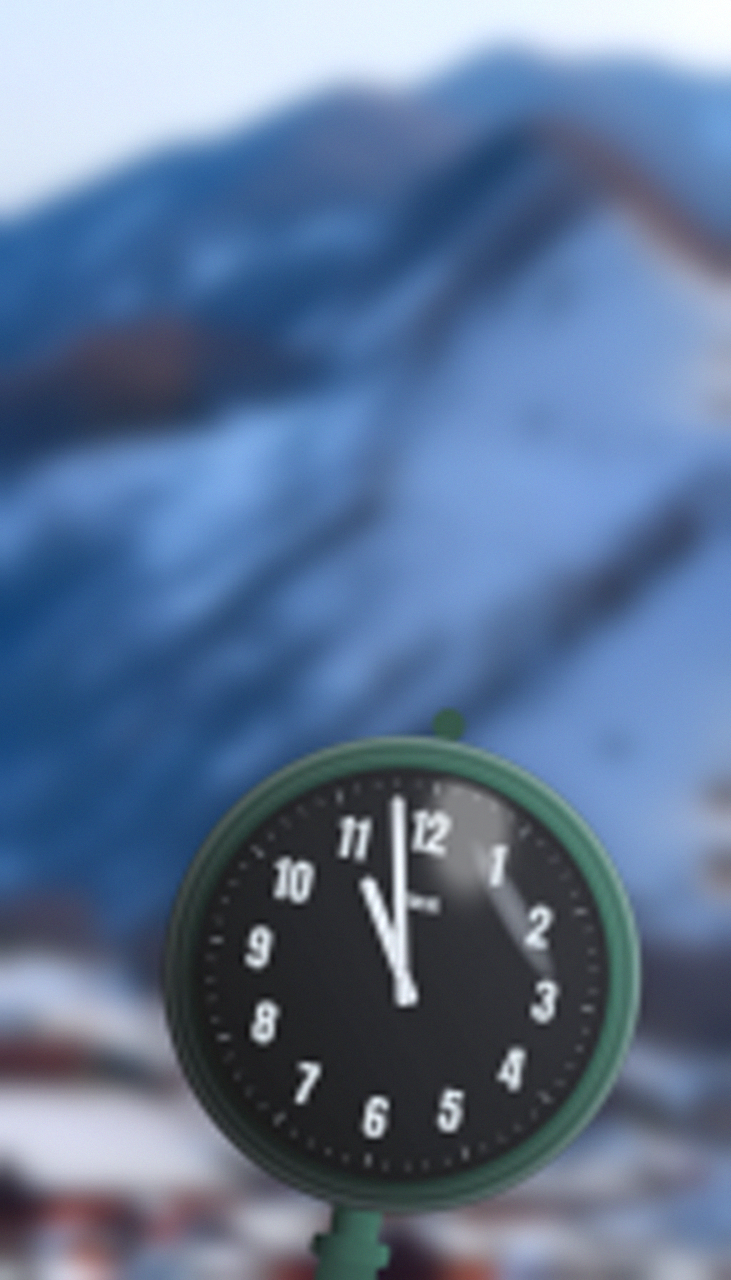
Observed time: 10:58
